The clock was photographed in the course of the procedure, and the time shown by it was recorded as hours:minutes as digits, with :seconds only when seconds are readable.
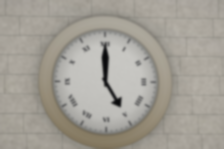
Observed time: 5:00
